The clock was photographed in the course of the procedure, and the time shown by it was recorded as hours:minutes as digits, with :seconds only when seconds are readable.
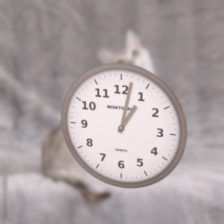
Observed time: 1:02
